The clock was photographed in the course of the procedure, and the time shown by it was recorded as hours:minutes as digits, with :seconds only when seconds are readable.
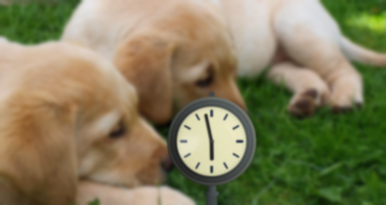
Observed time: 5:58
